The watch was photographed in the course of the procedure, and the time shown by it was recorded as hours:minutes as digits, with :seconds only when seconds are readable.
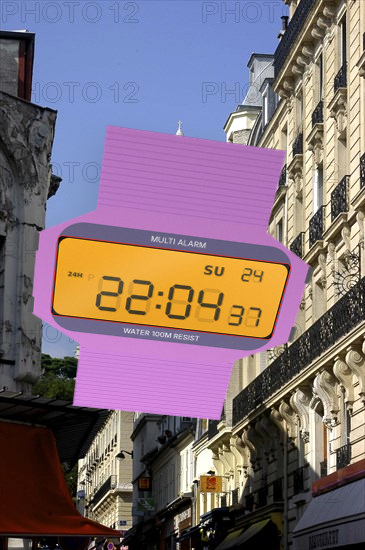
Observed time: 22:04:37
